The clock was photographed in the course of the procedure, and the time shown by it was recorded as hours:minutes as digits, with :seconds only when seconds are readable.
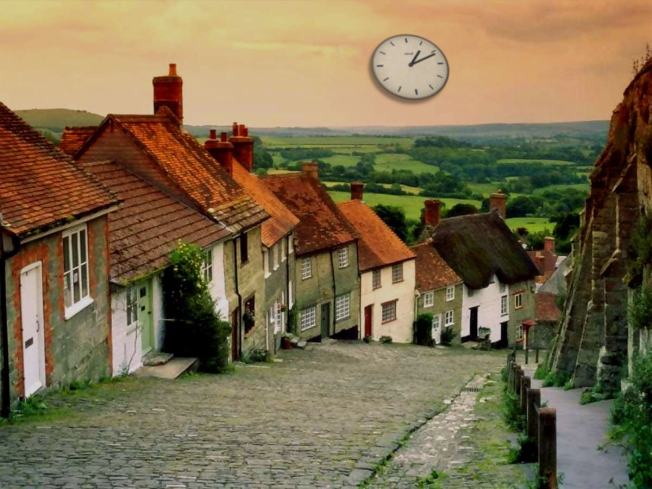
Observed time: 1:11
